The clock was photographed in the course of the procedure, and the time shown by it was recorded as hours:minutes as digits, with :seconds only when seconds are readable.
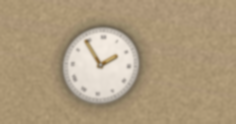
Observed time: 1:54
